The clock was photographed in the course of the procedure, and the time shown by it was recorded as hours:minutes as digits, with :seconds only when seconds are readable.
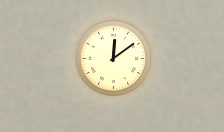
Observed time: 12:09
